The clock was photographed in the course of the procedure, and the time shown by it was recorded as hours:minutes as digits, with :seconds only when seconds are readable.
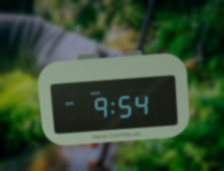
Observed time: 9:54
